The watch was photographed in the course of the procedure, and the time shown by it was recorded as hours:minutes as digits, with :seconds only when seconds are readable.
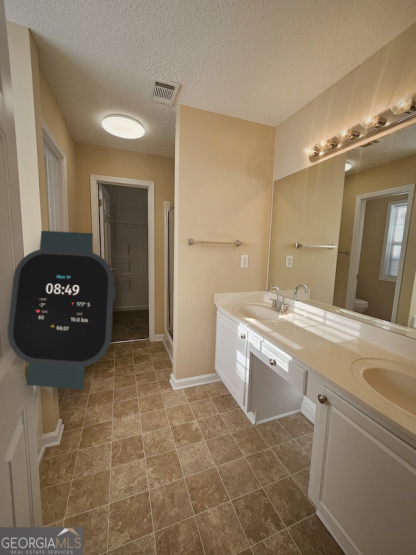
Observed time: 8:49
